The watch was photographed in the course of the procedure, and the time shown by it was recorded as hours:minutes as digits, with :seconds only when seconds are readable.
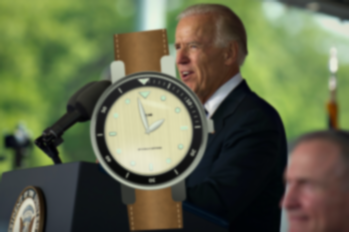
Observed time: 1:58
